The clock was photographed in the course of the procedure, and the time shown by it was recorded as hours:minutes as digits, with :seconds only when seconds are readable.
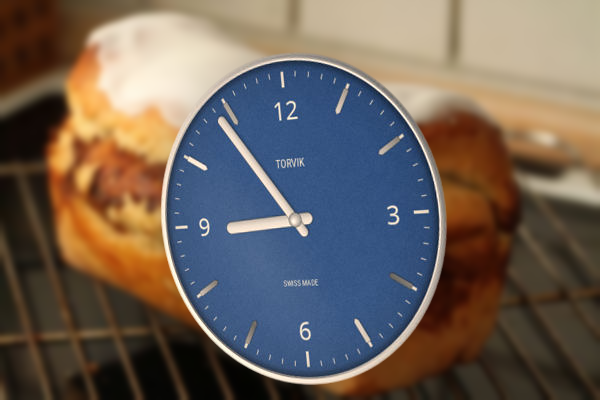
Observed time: 8:54
